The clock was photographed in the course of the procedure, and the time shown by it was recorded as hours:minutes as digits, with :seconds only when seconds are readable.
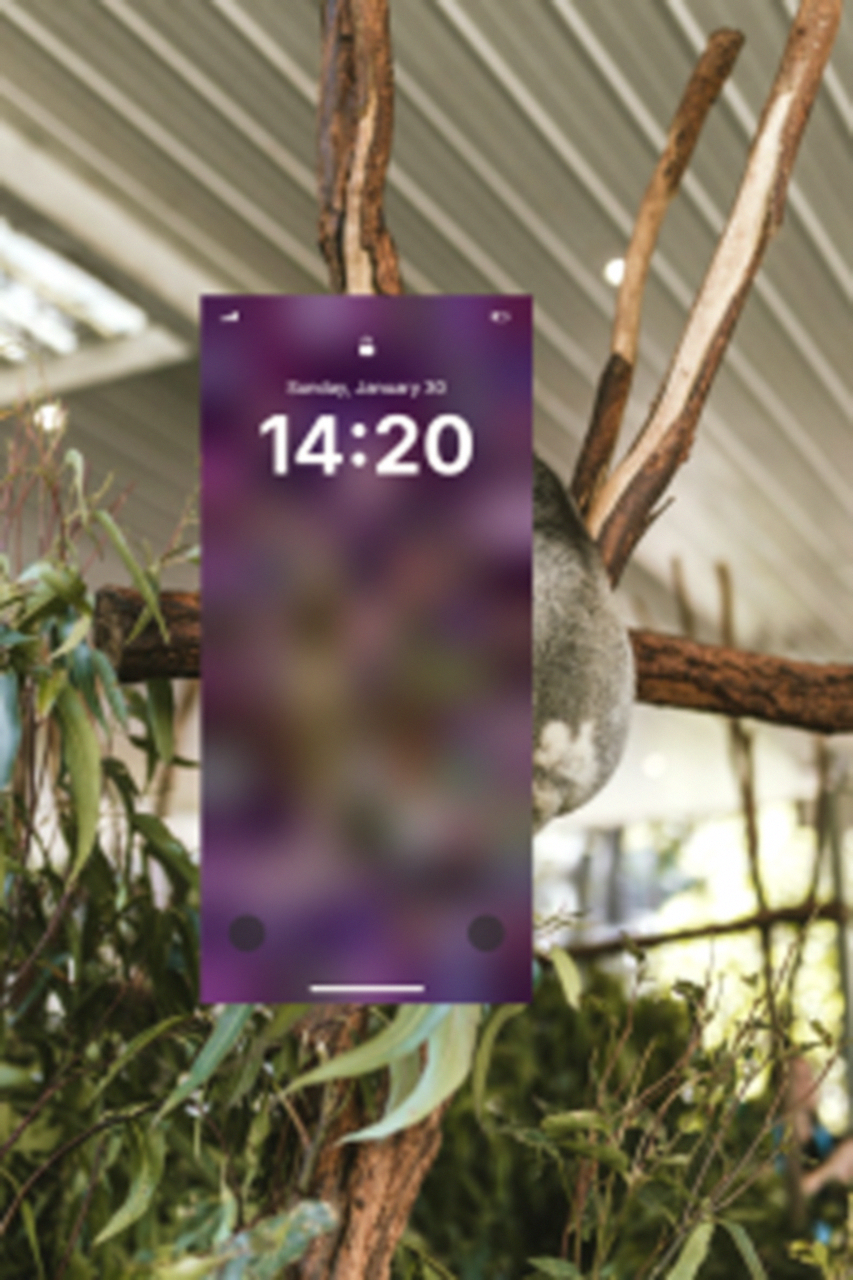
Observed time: 14:20
